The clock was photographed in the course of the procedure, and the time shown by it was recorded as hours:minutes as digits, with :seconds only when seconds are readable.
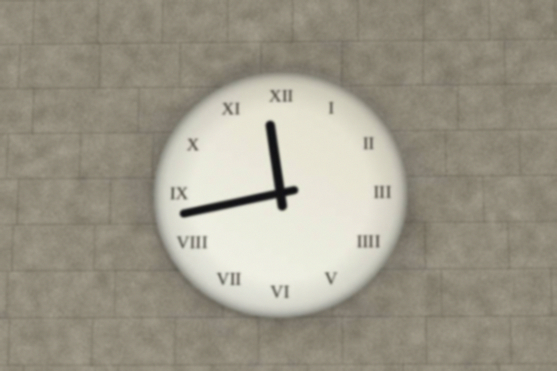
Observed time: 11:43
